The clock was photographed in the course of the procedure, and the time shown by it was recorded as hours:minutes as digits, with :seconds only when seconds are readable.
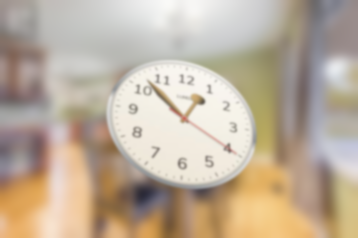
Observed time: 12:52:20
